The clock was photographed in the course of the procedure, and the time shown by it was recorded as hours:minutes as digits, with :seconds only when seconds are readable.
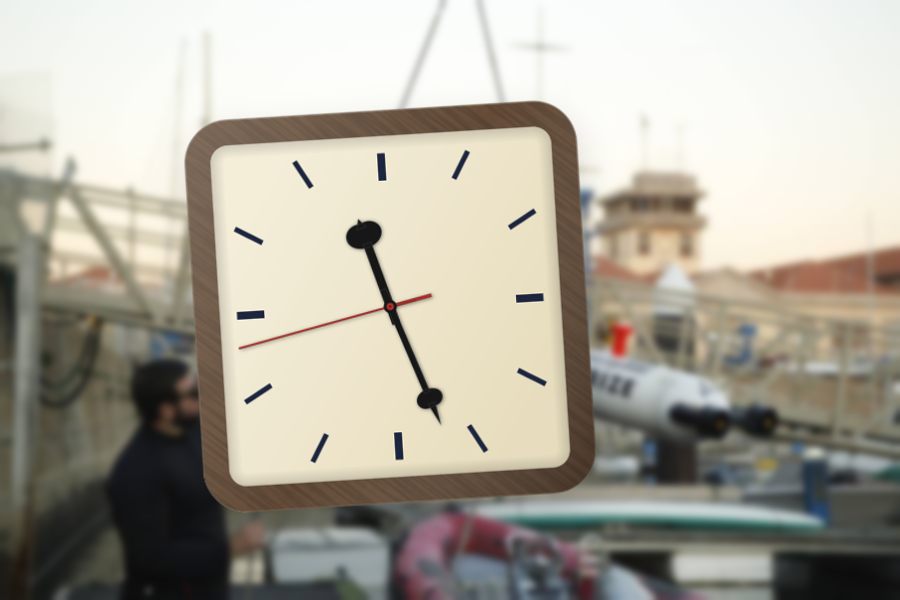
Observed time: 11:26:43
